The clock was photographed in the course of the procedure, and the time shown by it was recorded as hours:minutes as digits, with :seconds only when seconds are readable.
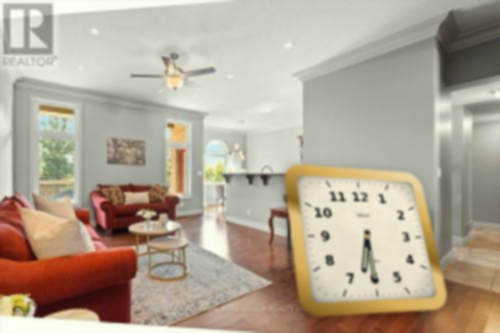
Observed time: 6:30
